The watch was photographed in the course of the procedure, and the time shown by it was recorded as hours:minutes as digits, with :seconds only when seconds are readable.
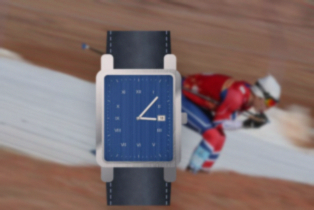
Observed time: 3:07
